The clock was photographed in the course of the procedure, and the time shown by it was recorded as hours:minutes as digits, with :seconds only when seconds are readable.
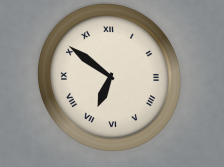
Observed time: 6:51
